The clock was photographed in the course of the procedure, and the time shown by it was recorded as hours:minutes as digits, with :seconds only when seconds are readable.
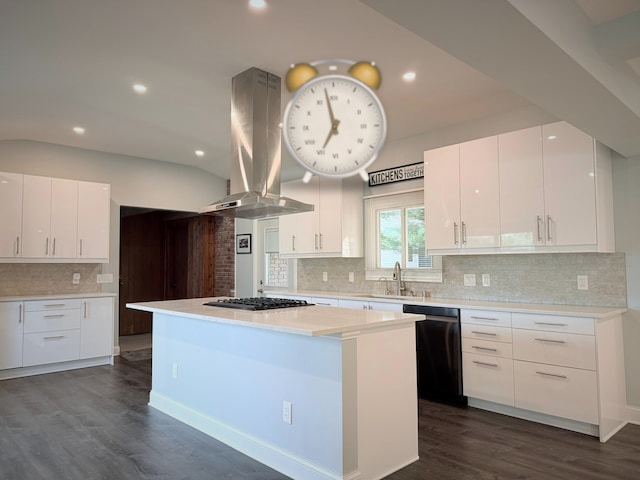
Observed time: 6:58
